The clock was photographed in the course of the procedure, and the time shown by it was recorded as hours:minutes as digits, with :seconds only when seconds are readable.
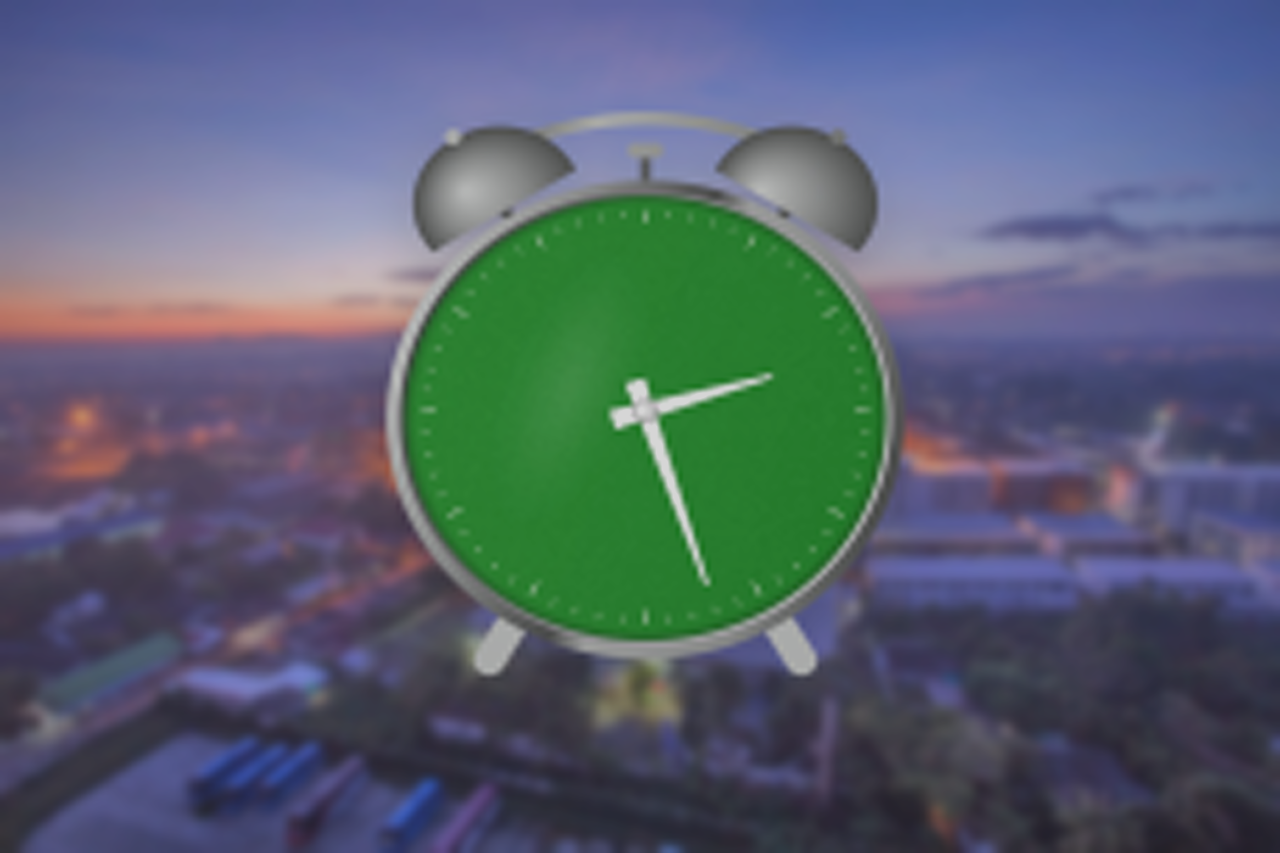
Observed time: 2:27
